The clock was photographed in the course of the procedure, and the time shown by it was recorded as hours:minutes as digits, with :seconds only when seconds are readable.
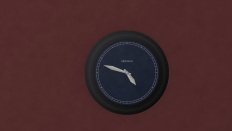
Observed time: 4:48
